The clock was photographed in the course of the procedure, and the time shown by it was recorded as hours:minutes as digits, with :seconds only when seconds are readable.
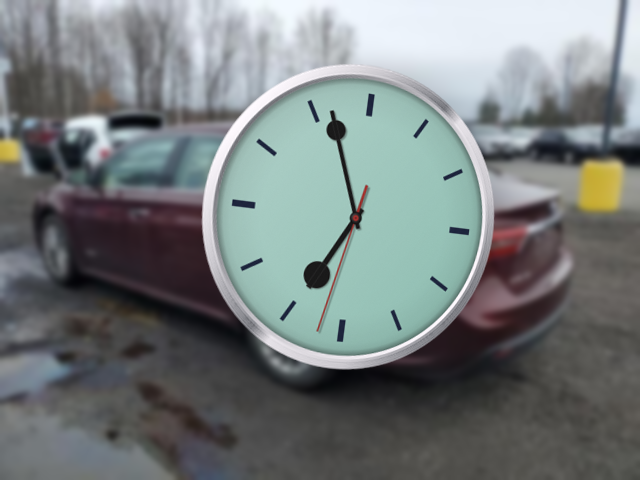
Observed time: 6:56:32
